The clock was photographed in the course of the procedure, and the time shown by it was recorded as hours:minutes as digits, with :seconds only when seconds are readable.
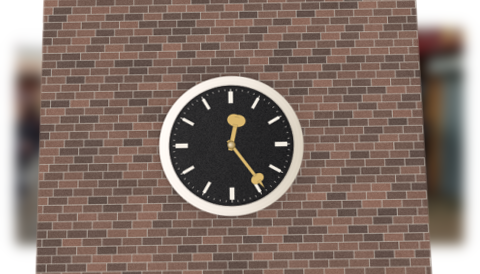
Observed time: 12:24
